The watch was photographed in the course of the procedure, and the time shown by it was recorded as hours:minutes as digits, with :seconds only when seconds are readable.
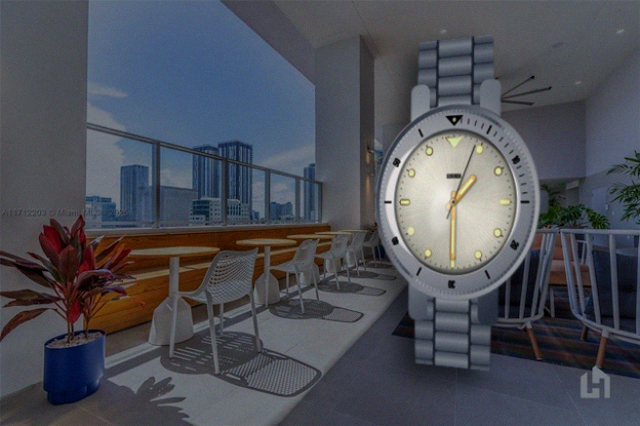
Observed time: 1:30:04
